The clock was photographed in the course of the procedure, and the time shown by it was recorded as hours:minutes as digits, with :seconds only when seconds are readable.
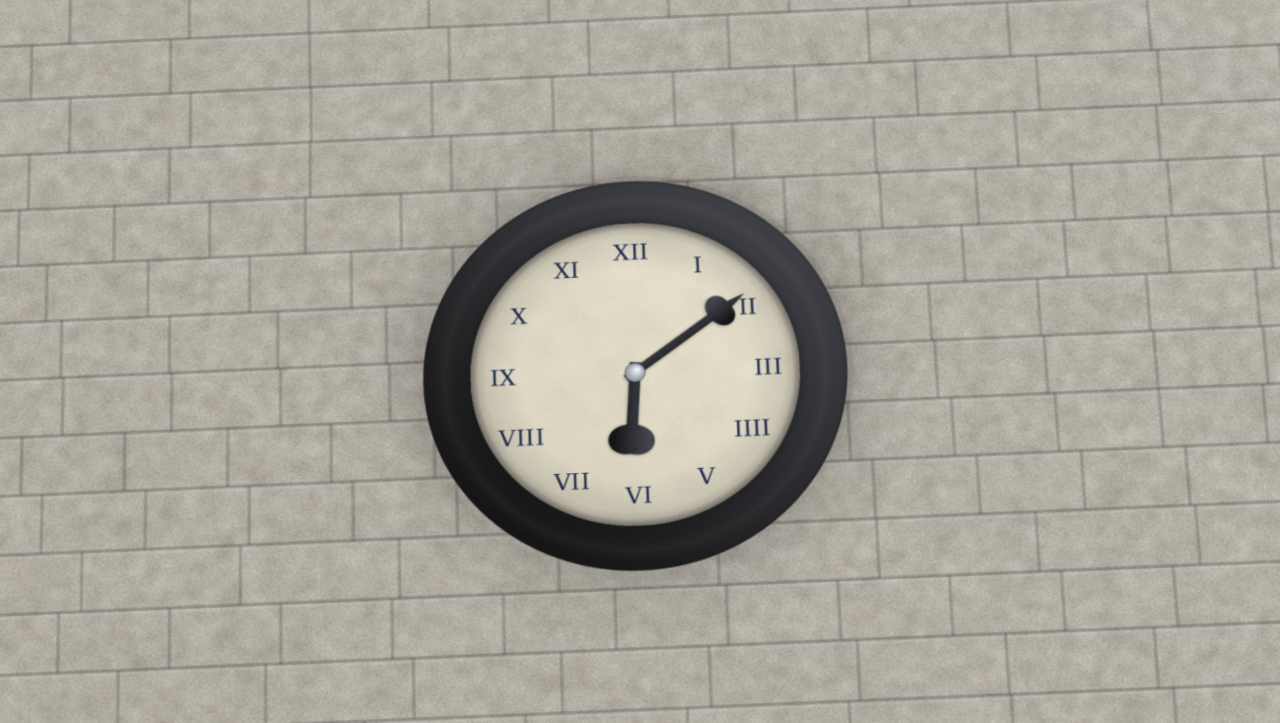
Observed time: 6:09
